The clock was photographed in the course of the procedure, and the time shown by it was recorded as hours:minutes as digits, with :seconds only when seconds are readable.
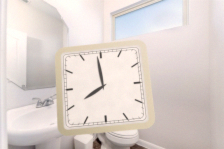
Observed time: 7:59
